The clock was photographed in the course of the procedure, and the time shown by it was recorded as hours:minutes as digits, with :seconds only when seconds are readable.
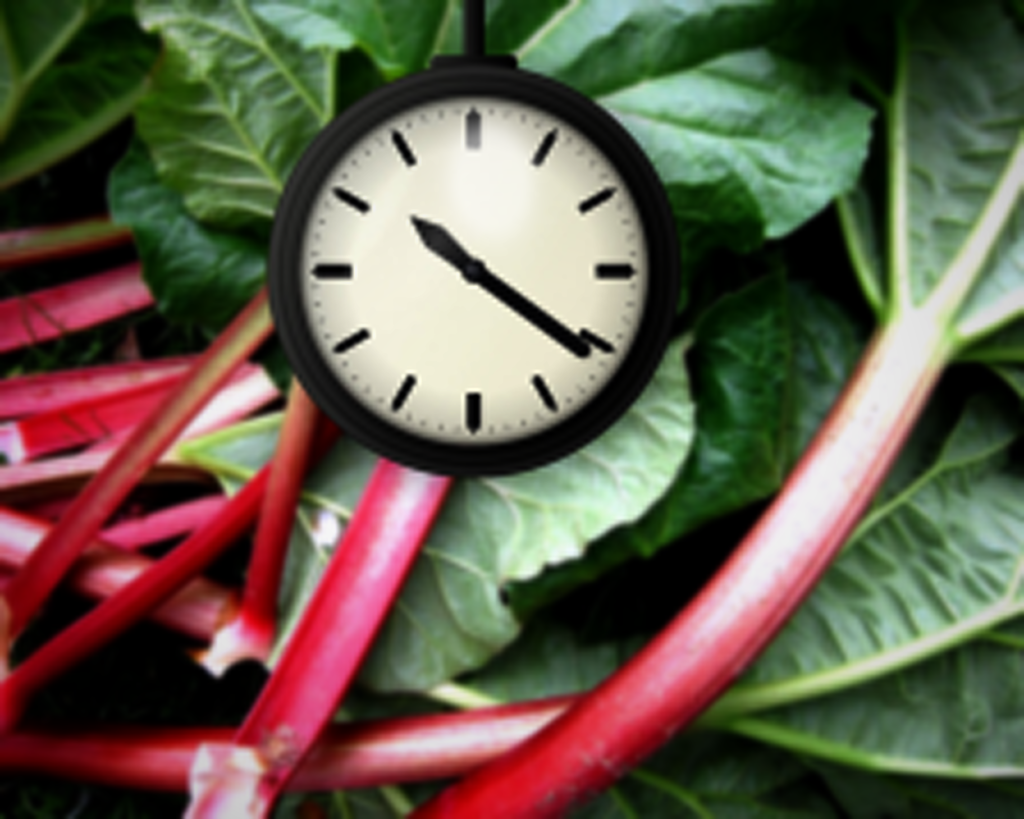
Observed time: 10:21
